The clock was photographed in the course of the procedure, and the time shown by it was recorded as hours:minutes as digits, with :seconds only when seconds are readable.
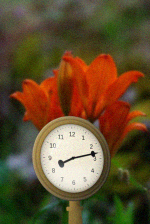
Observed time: 8:13
